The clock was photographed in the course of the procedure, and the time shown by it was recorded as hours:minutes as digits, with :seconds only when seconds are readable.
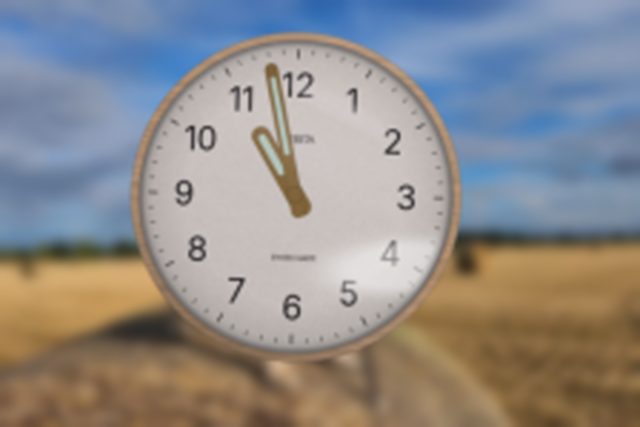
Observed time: 10:58
